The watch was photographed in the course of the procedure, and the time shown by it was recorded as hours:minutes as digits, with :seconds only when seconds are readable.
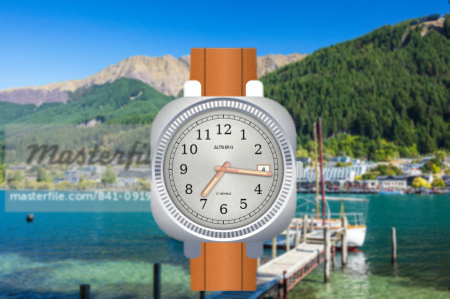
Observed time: 7:16
